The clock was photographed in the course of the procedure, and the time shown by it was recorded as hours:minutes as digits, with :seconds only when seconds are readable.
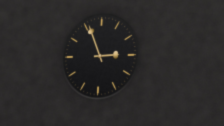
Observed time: 2:56
